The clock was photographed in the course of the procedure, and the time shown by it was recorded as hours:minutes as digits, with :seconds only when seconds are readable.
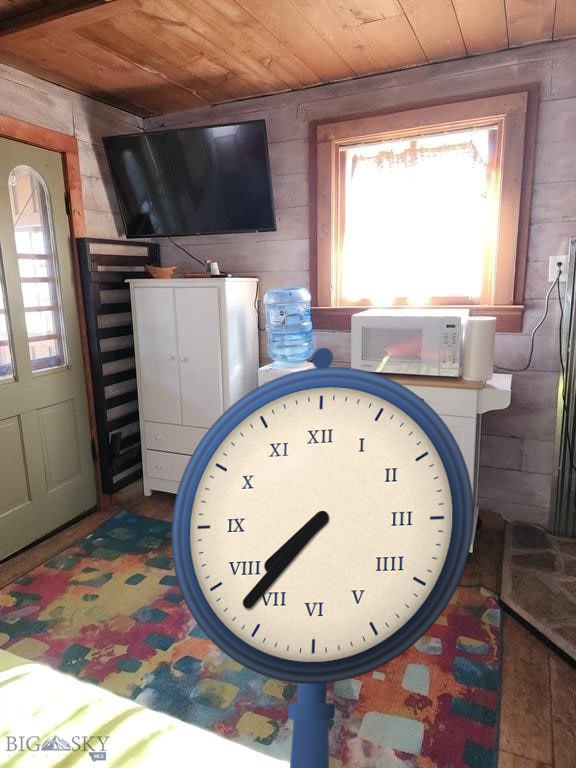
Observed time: 7:37
